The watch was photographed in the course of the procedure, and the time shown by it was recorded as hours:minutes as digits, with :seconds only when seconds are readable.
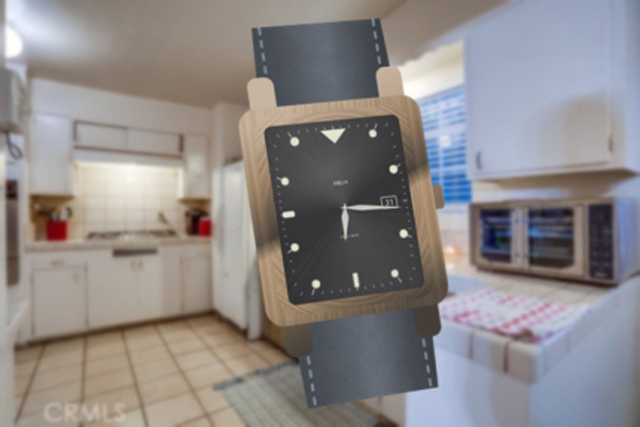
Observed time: 6:16
